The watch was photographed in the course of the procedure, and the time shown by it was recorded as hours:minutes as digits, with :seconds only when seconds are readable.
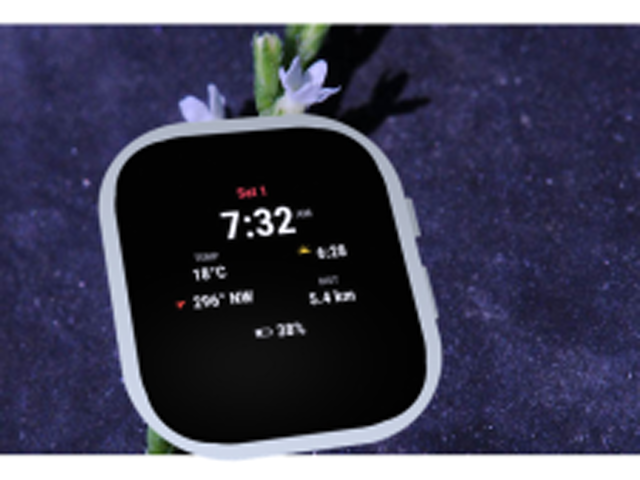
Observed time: 7:32
